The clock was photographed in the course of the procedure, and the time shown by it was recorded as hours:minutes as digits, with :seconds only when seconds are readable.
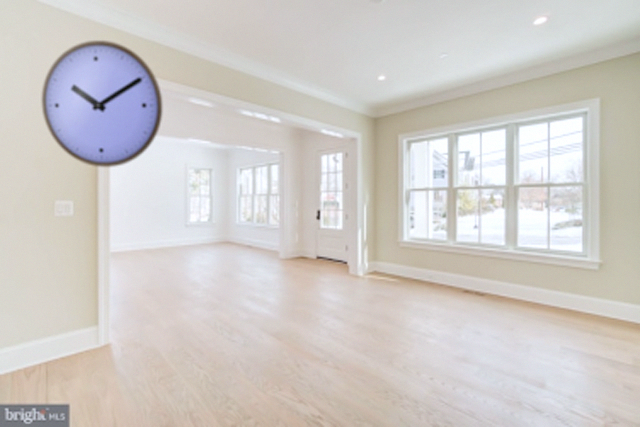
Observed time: 10:10
